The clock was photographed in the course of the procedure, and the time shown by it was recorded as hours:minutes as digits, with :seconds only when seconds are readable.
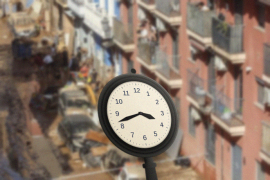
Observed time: 3:42
